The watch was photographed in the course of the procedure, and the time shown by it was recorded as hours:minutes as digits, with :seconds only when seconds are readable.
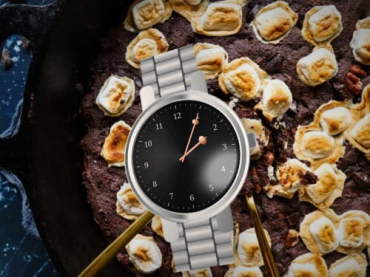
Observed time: 2:05
